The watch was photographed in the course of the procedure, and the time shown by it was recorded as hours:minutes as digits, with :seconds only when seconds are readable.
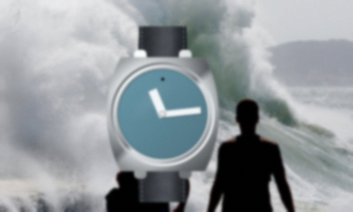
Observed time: 11:14
